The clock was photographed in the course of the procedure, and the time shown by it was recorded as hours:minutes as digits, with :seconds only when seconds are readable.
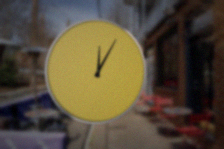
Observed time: 12:05
